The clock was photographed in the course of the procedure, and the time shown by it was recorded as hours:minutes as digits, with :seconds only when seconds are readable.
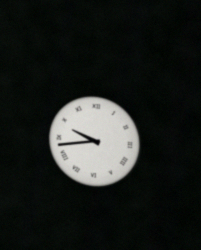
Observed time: 9:43
